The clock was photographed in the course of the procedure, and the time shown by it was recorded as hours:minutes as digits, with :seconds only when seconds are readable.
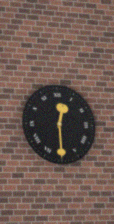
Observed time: 12:30
